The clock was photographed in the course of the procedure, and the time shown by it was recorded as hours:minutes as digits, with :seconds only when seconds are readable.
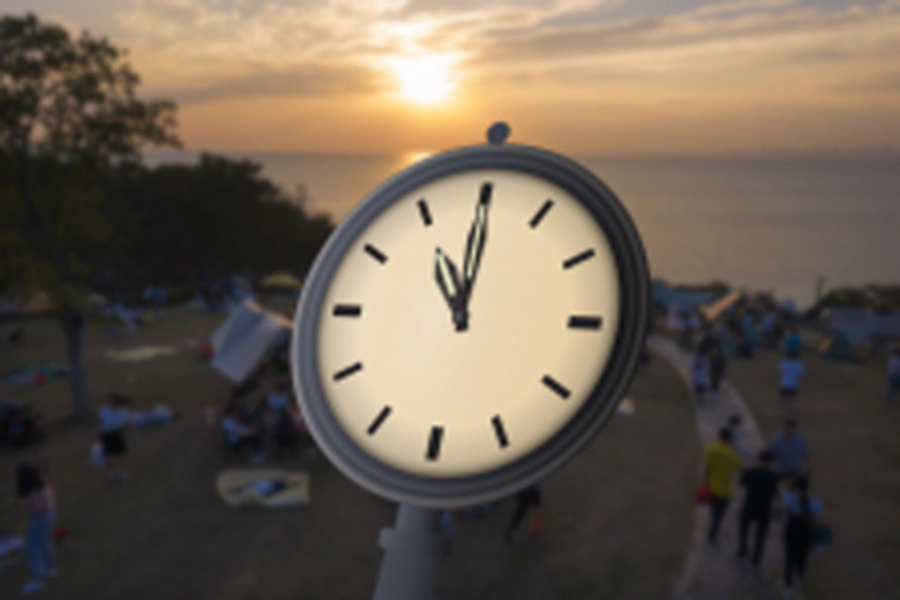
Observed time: 11:00
